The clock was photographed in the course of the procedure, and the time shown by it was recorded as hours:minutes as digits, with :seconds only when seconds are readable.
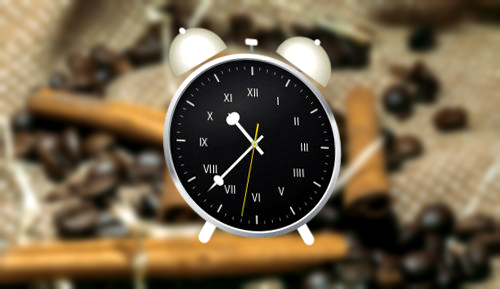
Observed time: 10:37:32
